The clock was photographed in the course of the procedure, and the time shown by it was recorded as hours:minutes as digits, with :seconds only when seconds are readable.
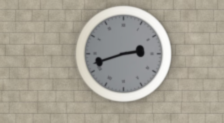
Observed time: 2:42
